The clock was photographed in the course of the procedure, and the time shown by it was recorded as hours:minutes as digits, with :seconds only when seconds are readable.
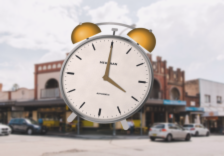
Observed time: 4:00
